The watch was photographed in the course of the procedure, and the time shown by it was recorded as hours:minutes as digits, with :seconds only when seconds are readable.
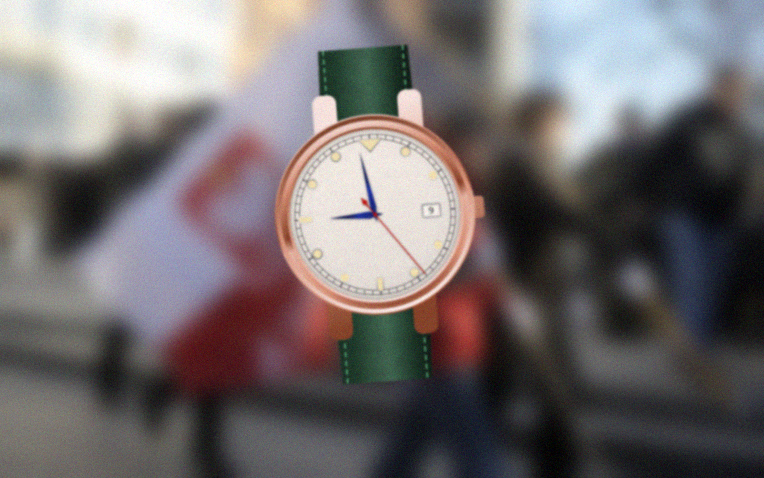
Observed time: 8:58:24
